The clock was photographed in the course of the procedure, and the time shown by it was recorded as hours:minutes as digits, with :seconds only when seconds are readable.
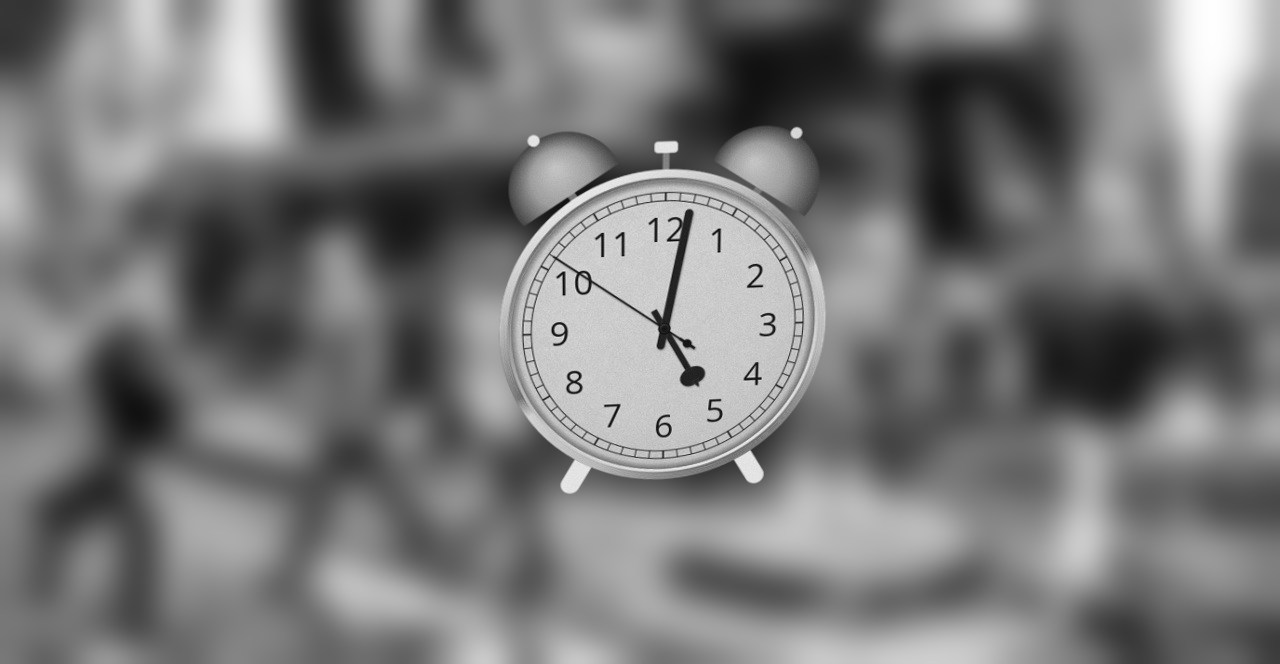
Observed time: 5:01:51
